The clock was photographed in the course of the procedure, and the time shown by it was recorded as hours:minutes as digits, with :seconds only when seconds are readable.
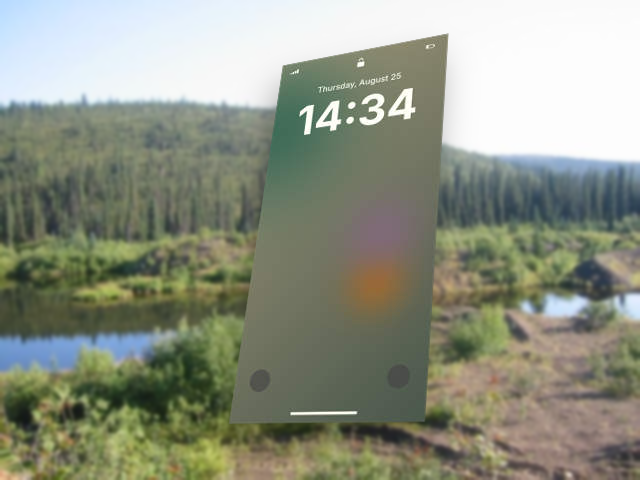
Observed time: 14:34
